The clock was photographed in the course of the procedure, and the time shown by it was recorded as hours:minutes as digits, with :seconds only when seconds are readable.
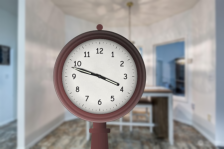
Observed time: 3:48
